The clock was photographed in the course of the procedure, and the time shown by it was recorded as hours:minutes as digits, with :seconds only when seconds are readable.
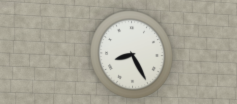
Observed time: 8:25
